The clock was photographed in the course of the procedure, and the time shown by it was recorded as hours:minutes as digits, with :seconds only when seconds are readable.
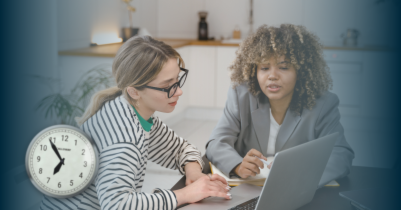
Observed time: 6:54
